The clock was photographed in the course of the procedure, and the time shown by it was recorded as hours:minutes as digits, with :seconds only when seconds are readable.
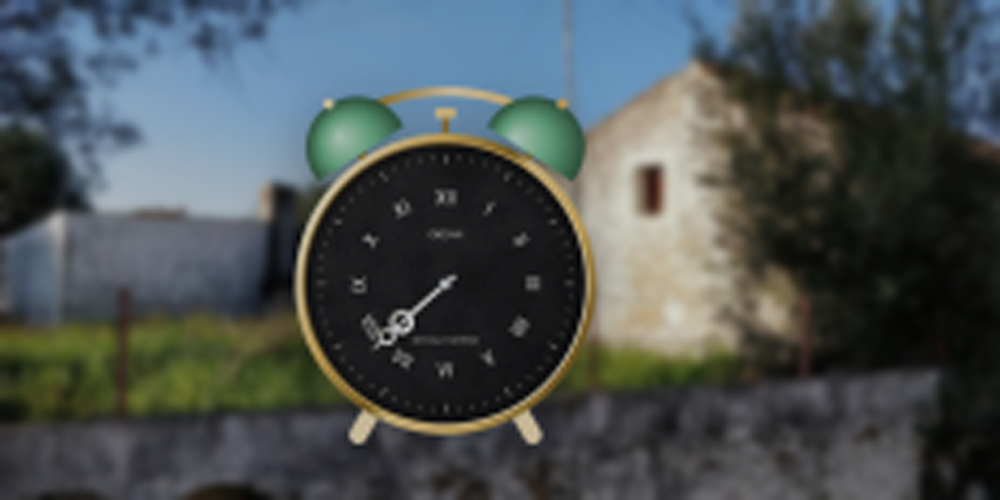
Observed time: 7:38
